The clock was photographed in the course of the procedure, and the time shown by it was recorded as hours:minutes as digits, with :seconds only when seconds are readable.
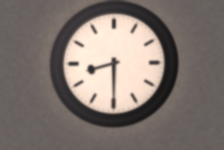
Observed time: 8:30
